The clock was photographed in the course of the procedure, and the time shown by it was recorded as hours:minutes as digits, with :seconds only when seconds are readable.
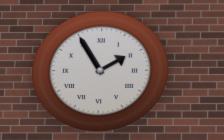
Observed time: 1:55
